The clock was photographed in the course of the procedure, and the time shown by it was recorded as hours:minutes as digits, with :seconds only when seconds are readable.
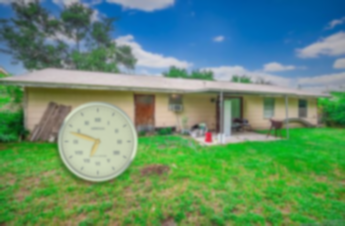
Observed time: 6:48
